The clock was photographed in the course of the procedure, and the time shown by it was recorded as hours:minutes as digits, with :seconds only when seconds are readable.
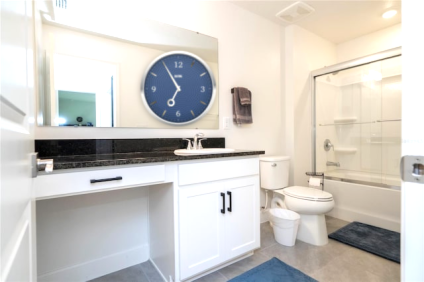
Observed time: 6:55
